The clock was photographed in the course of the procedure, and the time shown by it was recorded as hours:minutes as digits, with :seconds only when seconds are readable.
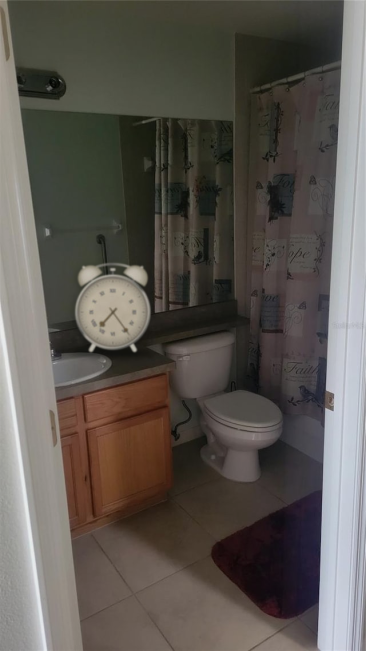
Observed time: 7:24
